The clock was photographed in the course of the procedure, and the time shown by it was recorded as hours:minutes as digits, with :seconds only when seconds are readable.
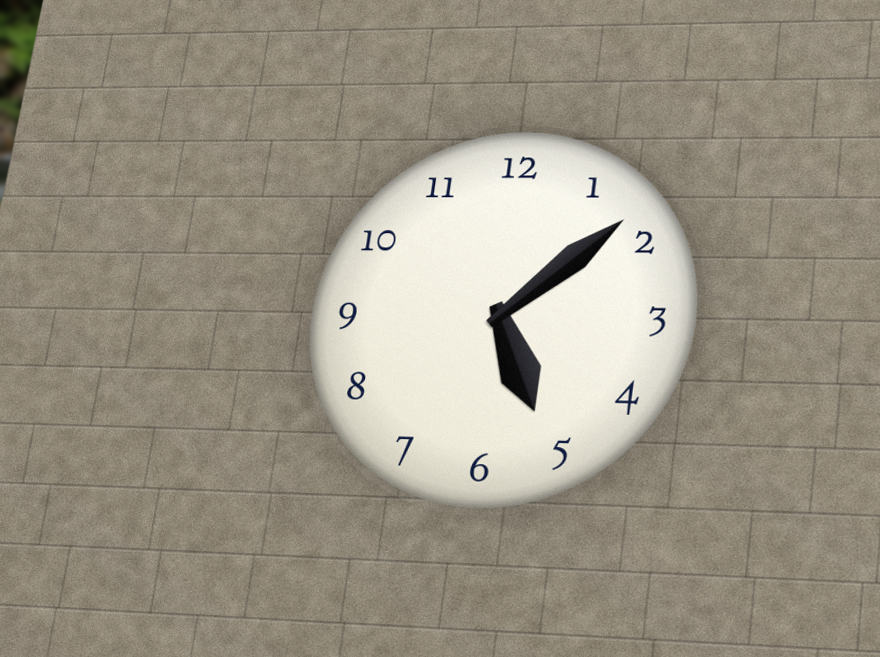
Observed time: 5:08
